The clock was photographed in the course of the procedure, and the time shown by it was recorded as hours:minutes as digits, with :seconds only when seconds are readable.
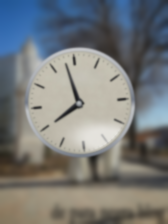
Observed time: 7:58
